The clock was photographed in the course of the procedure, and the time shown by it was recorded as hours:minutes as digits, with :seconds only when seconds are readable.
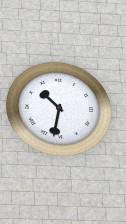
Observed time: 10:32
